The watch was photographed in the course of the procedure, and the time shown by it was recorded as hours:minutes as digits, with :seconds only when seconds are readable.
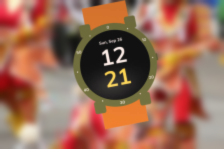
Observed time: 12:21
